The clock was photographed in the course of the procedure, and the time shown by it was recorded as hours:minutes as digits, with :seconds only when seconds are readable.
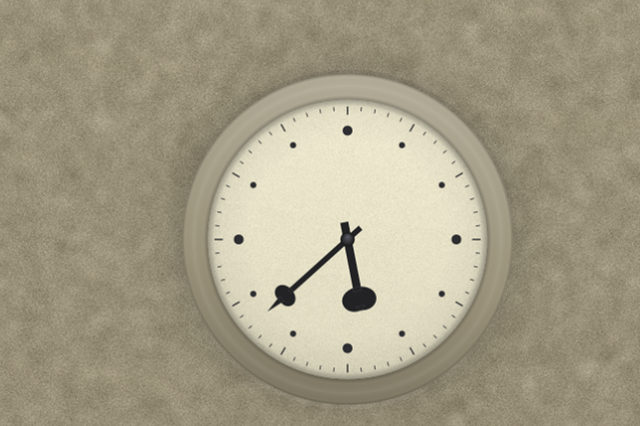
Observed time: 5:38
